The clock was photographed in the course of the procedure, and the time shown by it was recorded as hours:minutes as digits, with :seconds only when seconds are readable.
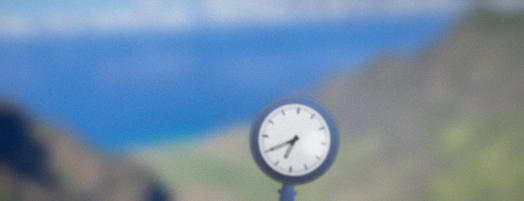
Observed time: 6:40
